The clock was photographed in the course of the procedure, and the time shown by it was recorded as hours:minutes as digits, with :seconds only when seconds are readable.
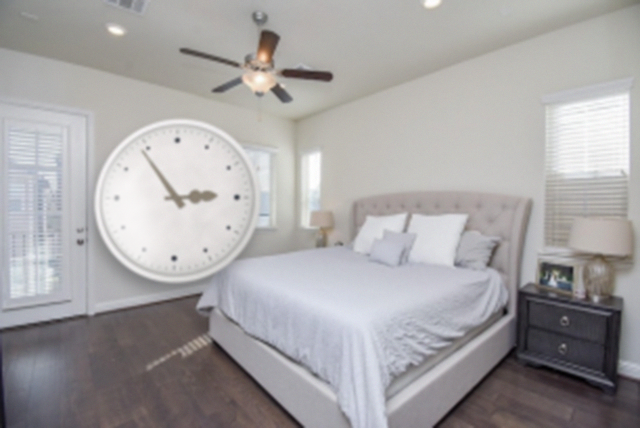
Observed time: 2:54
